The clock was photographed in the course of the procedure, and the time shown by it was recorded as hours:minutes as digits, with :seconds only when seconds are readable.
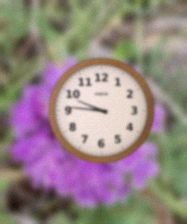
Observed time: 9:46
